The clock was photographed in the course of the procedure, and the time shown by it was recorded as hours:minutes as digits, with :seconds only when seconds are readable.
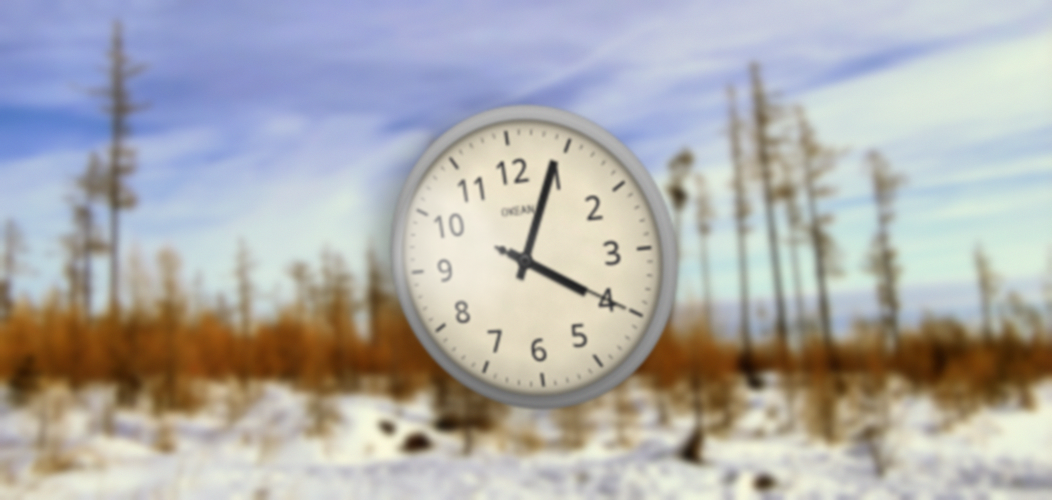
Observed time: 4:04:20
